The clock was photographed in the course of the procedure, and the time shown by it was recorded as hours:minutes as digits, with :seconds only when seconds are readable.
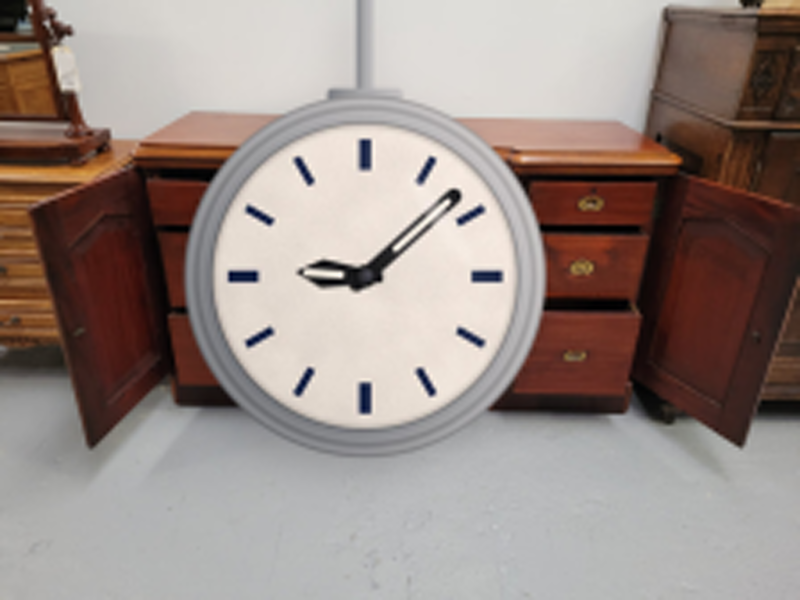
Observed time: 9:08
